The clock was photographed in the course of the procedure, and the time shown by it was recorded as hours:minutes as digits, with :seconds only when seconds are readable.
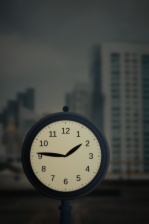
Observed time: 1:46
